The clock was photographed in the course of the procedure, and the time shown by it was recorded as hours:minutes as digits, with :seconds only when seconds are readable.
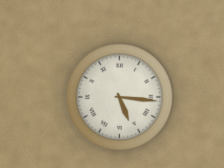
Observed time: 5:16
